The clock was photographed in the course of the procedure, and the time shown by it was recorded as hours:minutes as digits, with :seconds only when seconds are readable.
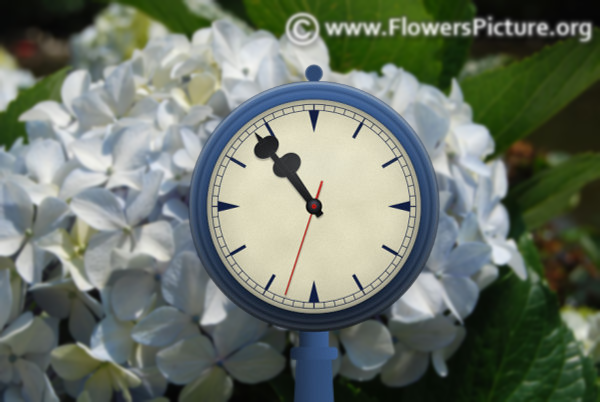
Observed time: 10:53:33
